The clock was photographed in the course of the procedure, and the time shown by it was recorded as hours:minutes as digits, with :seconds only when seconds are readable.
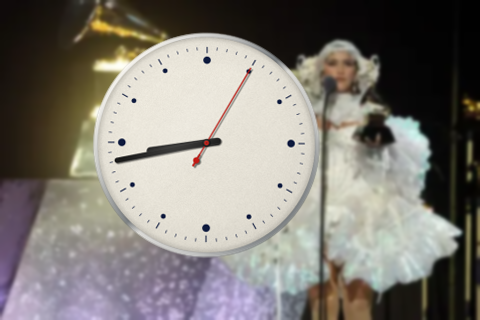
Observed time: 8:43:05
